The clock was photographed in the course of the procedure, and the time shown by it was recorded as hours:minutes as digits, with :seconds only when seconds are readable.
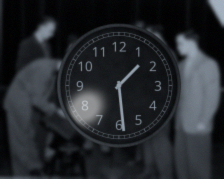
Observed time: 1:29
